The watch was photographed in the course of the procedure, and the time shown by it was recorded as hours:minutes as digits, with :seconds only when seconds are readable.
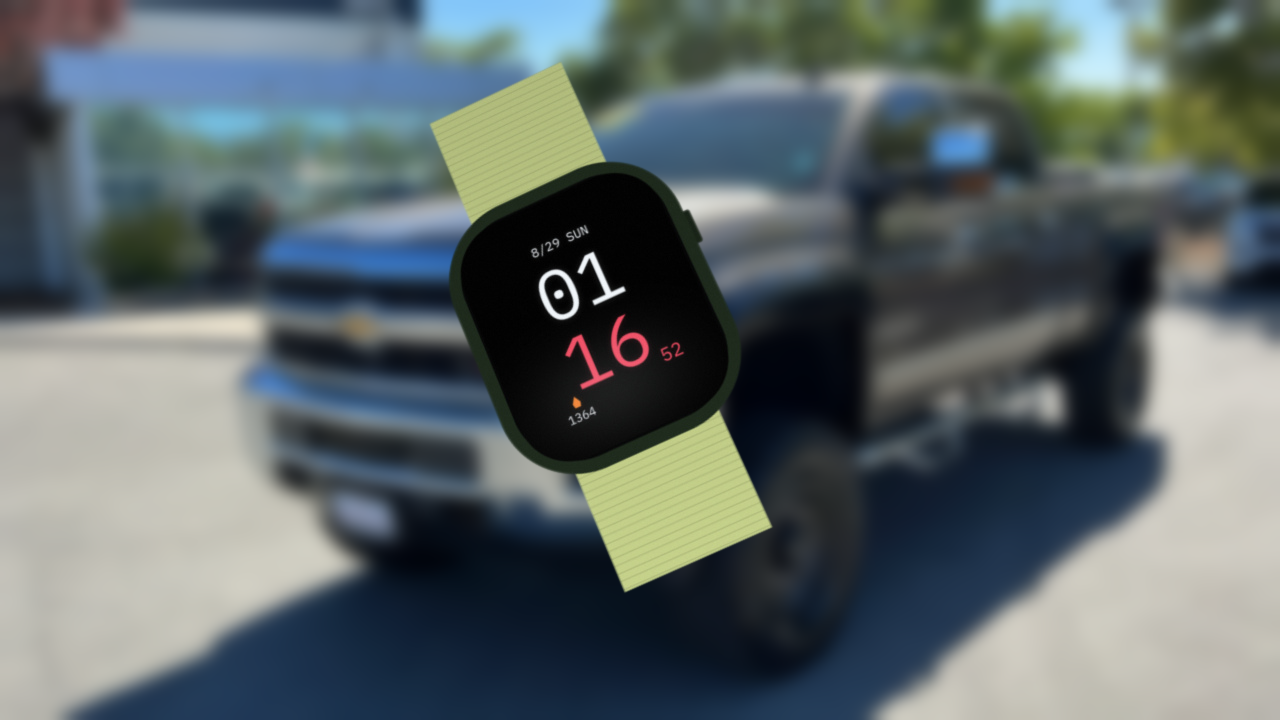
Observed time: 1:16:52
